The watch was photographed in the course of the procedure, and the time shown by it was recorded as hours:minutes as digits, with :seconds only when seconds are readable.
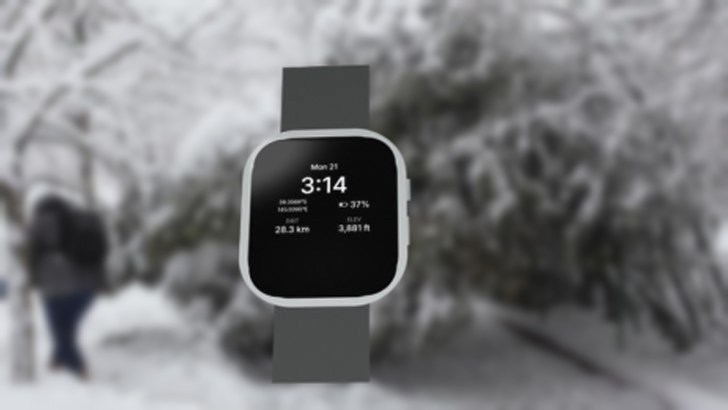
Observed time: 3:14
